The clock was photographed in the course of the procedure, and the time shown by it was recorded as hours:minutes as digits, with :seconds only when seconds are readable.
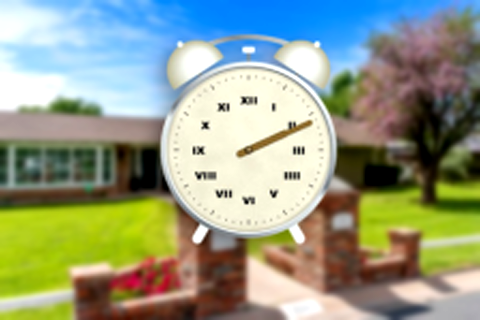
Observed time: 2:11
